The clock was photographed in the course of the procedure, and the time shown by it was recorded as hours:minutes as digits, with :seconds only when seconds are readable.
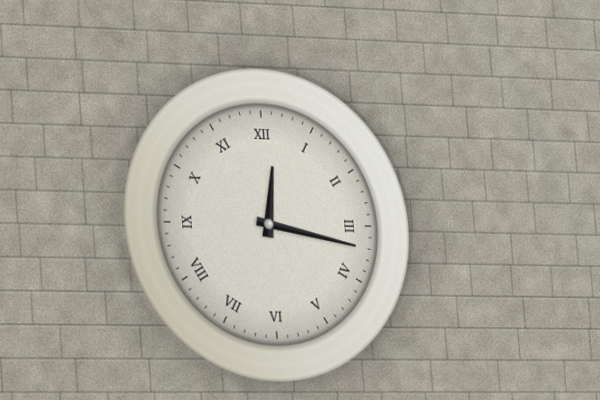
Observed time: 12:17
